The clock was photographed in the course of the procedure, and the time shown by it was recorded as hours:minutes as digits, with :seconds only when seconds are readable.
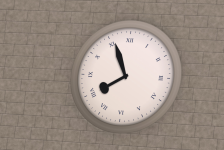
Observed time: 7:56
